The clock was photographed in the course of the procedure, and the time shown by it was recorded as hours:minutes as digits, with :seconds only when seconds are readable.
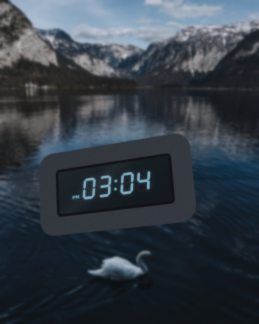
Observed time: 3:04
